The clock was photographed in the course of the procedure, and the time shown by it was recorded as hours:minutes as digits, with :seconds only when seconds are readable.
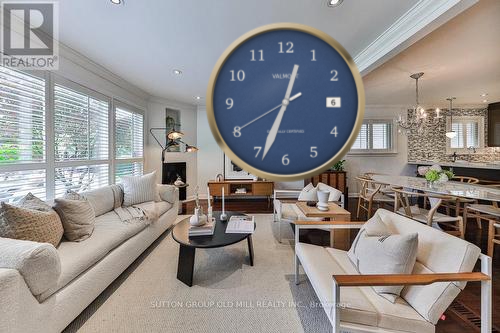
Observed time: 12:33:40
